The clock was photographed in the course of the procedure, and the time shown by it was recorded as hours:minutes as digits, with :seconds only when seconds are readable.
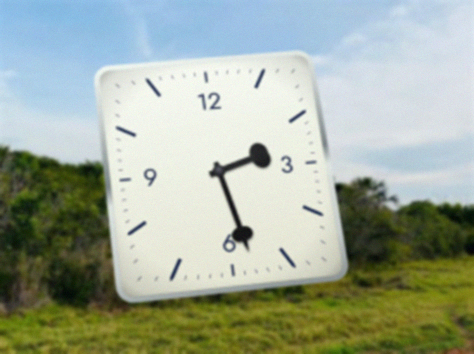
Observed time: 2:28
